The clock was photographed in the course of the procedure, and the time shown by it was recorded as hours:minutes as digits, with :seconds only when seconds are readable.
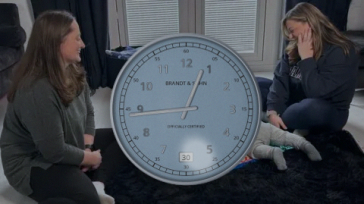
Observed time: 12:44
